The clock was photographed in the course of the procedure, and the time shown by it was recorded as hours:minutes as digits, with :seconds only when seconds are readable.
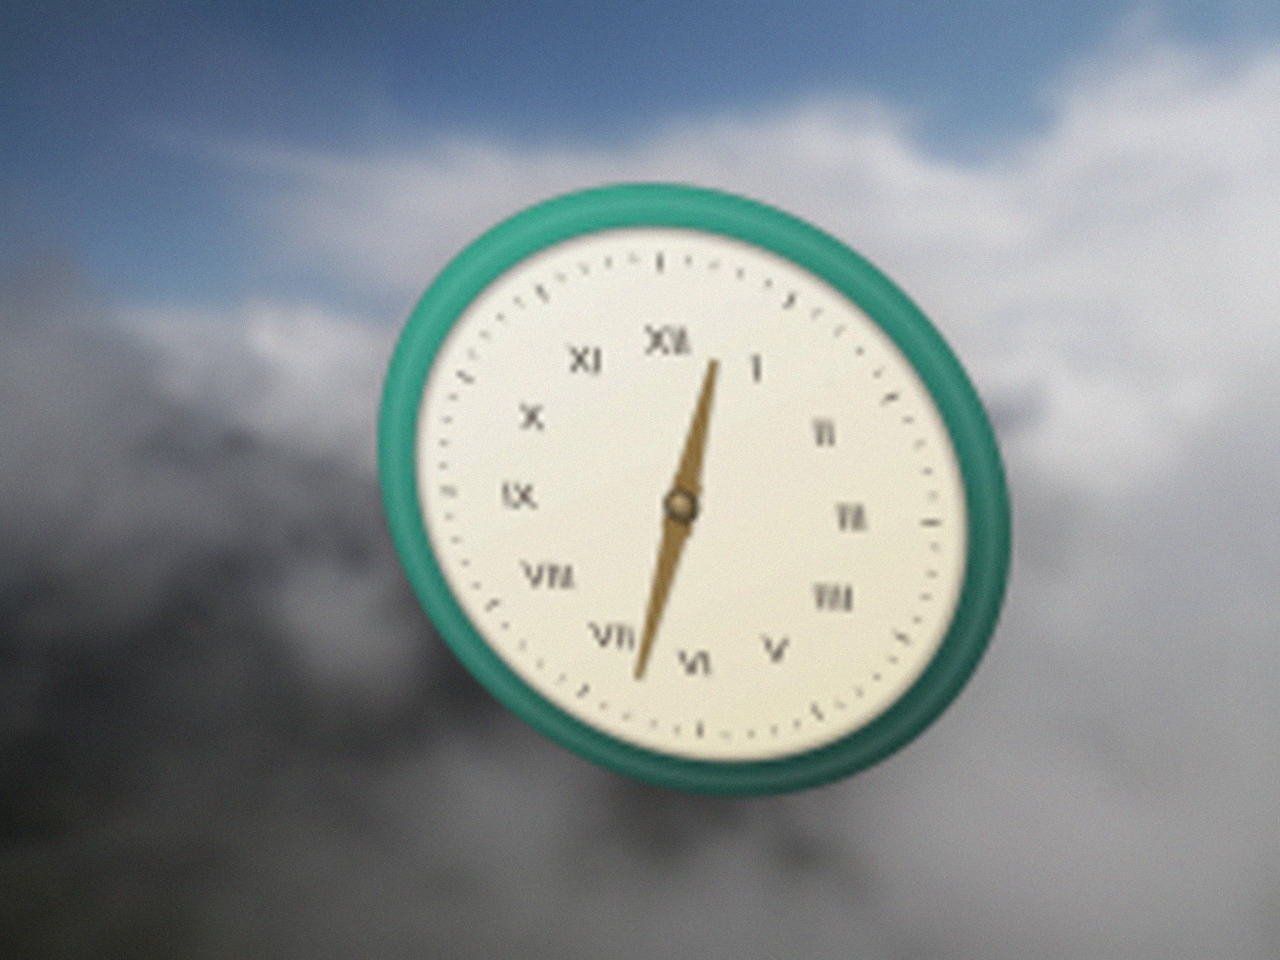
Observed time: 12:33
